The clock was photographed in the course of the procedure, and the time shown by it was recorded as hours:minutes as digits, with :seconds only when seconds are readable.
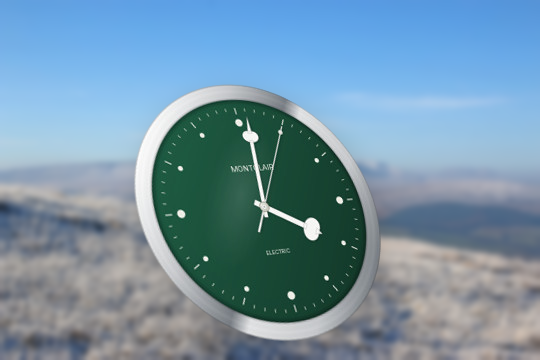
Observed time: 4:01:05
